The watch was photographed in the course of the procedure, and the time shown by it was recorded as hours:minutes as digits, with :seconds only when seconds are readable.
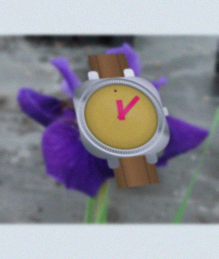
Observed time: 12:08
